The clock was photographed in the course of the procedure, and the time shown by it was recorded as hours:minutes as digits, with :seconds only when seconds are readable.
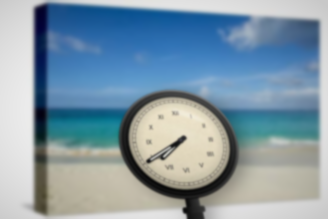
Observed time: 7:40
